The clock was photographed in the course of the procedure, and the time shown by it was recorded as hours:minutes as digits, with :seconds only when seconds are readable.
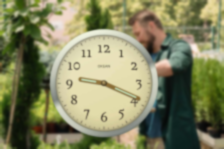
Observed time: 9:19
